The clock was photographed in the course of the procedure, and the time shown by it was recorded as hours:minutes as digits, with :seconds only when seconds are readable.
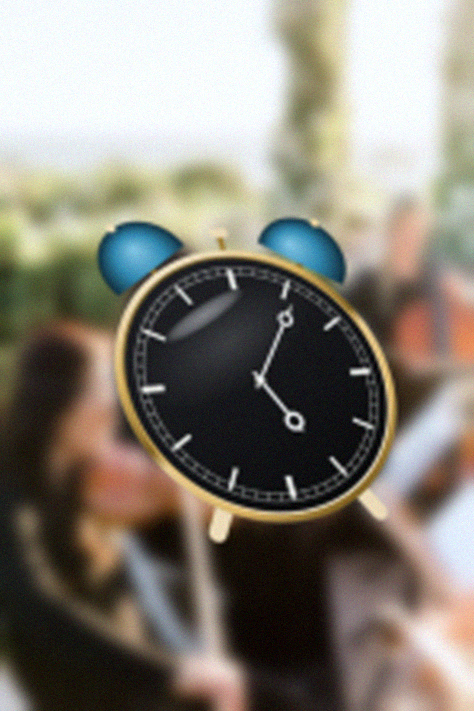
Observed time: 5:06
